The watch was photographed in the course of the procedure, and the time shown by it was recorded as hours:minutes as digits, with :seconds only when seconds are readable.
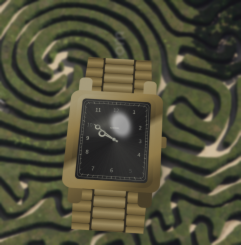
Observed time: 9:51
